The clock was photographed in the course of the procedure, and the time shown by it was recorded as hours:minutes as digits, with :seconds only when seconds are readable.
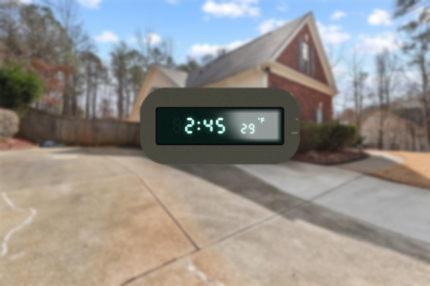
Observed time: 2:45
